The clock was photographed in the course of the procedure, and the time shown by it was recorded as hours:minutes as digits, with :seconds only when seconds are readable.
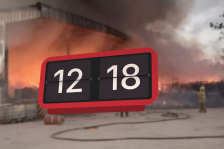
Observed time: 12:18
